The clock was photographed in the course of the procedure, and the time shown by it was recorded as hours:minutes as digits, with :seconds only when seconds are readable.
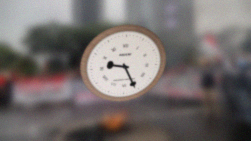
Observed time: 9:26
